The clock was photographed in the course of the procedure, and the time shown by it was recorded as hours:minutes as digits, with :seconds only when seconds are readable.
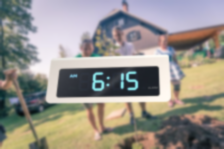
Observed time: 6:15
